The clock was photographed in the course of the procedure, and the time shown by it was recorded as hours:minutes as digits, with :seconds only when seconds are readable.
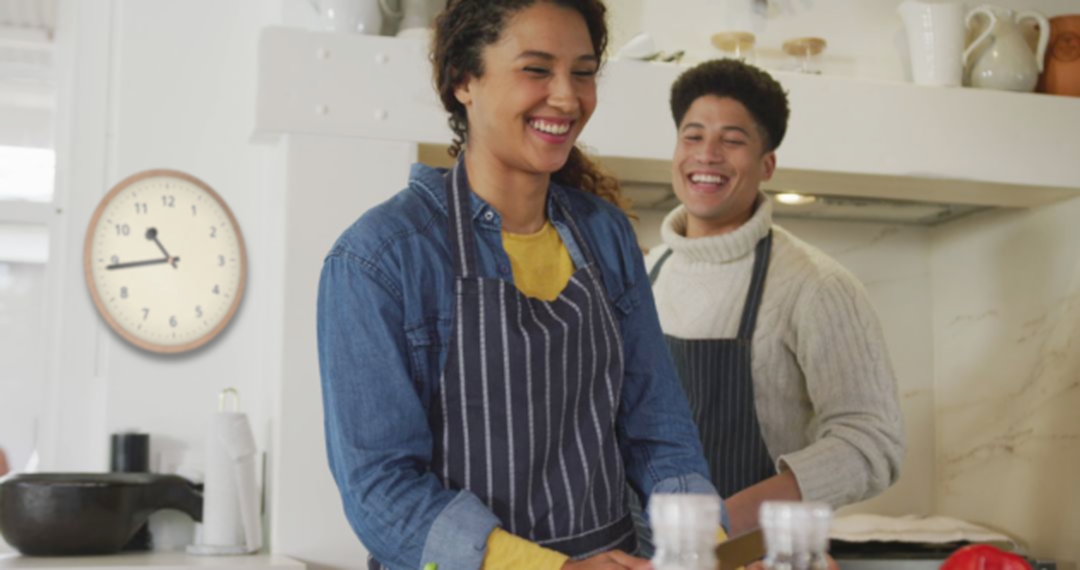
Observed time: 10:44
